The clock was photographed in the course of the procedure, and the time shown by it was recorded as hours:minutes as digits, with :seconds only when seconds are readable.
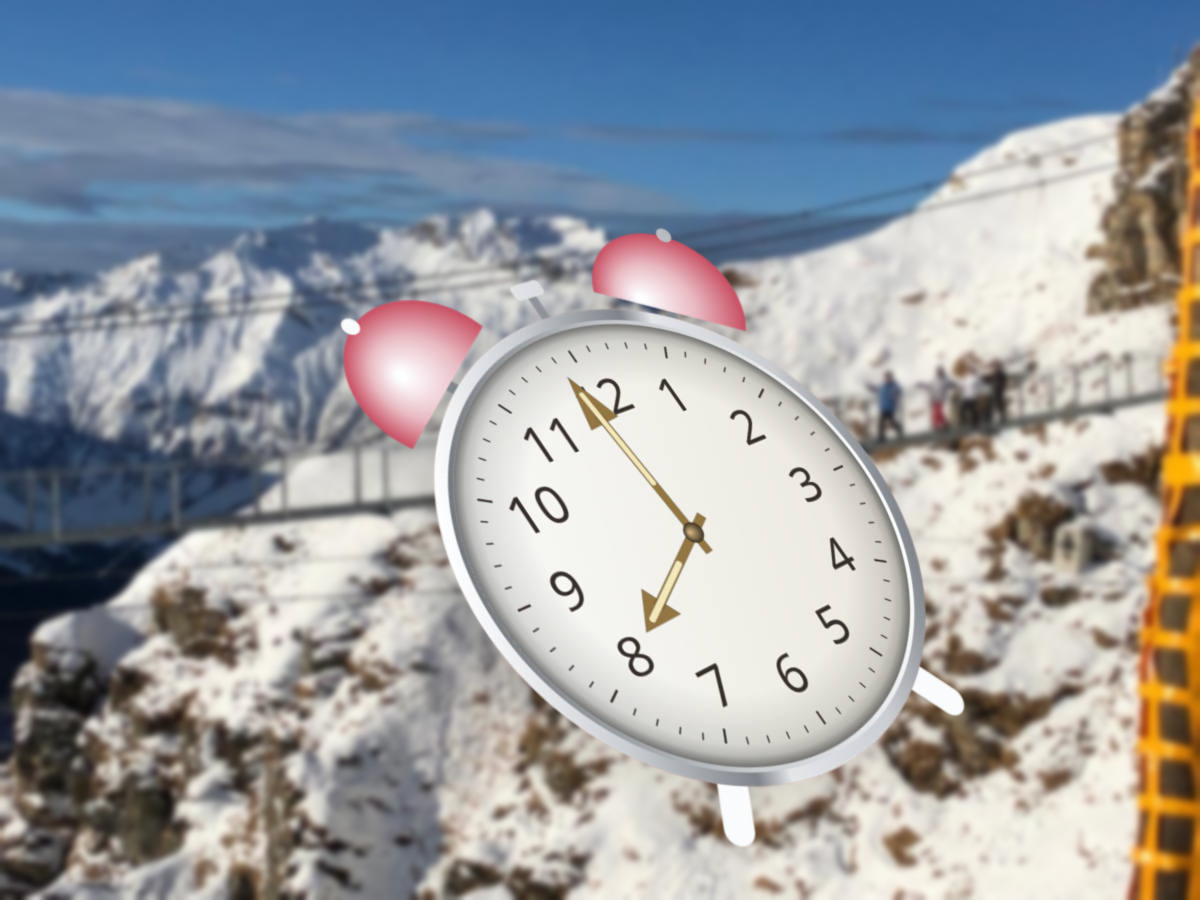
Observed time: 7:59
